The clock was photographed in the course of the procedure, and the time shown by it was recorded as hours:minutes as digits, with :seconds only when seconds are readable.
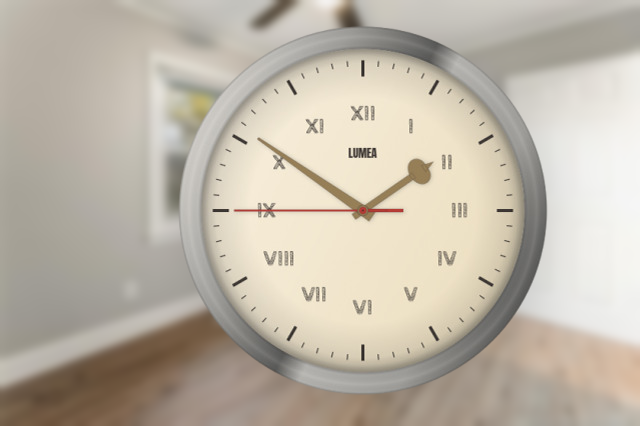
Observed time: 1:50:45
